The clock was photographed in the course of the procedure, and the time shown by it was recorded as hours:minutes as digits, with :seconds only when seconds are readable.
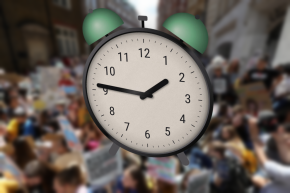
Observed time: 1:46
